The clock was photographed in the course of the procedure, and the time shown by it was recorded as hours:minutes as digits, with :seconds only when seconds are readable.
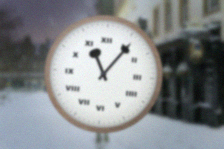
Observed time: 11:06
